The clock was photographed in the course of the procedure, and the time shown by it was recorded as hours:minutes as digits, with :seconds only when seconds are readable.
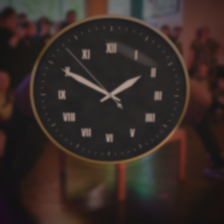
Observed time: 1:49:53
